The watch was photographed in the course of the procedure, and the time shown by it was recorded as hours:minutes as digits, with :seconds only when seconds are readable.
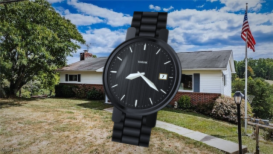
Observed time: 8:21
